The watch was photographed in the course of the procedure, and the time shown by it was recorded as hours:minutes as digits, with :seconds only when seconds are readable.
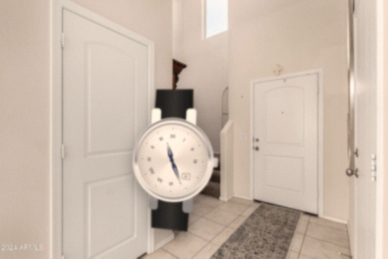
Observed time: 11:26
